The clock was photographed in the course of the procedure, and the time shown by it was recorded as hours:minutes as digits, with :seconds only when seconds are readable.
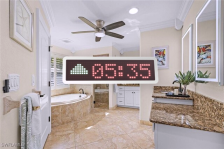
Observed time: 5:35
